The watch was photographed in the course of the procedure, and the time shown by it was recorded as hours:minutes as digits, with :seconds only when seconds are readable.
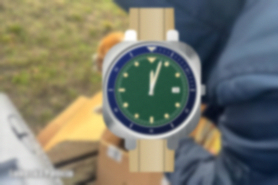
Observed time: 12:03
